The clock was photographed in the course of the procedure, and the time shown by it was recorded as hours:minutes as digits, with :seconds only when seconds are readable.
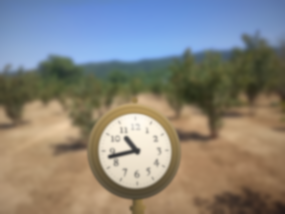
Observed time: 10:43
